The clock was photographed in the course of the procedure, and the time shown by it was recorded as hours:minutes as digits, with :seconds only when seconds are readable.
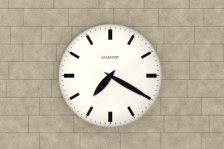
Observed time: 7:20
